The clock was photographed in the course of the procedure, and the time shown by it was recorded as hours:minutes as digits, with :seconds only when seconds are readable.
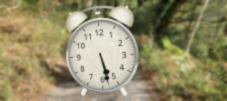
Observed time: 5:28
